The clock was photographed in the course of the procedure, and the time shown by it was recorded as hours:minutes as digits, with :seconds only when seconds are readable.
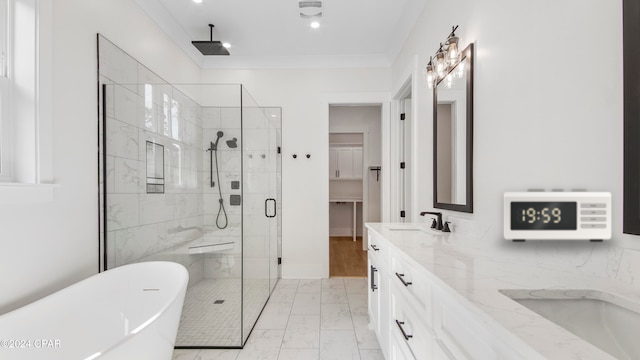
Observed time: 19:59
